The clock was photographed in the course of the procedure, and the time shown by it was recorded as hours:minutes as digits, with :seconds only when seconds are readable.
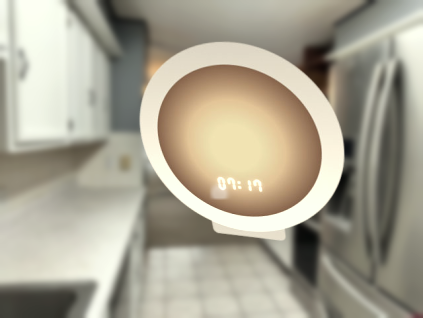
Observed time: 7:17
